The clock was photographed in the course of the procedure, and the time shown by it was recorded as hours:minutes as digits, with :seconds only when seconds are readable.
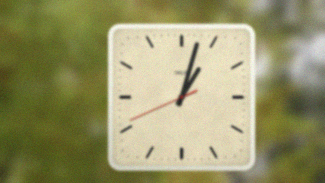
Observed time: 1:02:41
